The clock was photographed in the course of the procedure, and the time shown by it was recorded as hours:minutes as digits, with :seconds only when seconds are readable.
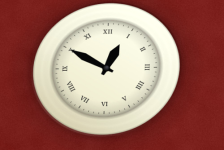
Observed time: 12:50
